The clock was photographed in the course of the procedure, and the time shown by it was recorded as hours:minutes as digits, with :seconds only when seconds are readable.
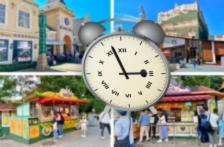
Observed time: 2:57
